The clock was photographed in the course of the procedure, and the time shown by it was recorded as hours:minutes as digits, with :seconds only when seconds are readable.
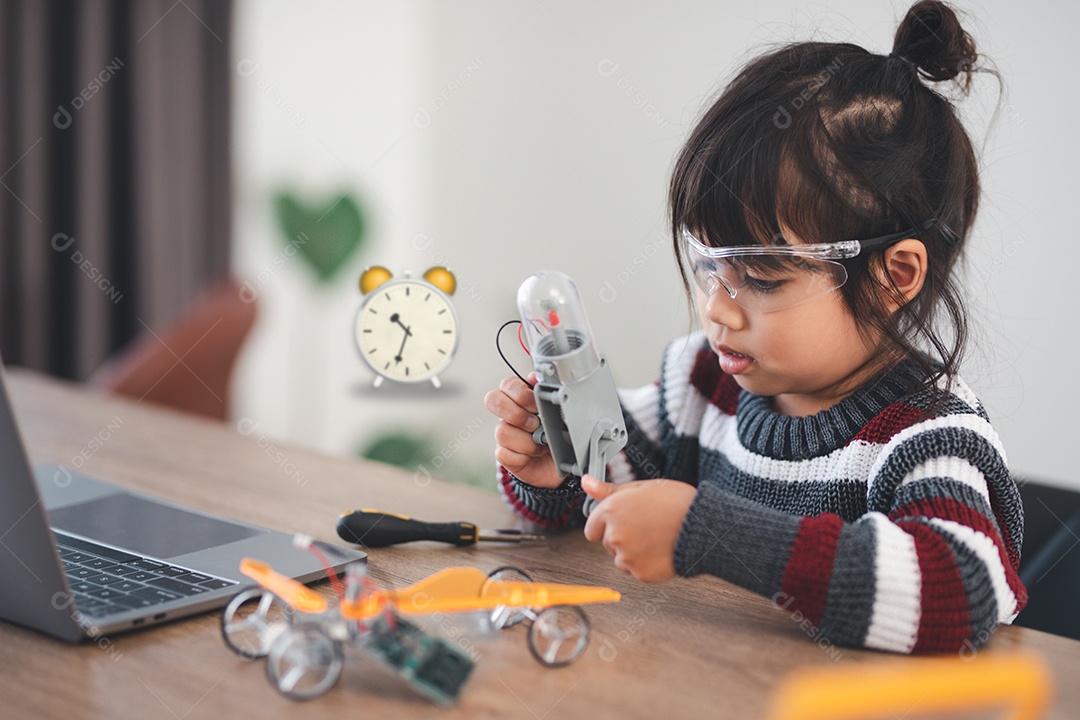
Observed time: 10:33
